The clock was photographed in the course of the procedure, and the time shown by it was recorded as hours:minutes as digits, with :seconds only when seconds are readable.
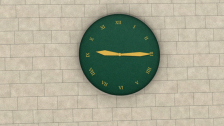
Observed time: 9:15
